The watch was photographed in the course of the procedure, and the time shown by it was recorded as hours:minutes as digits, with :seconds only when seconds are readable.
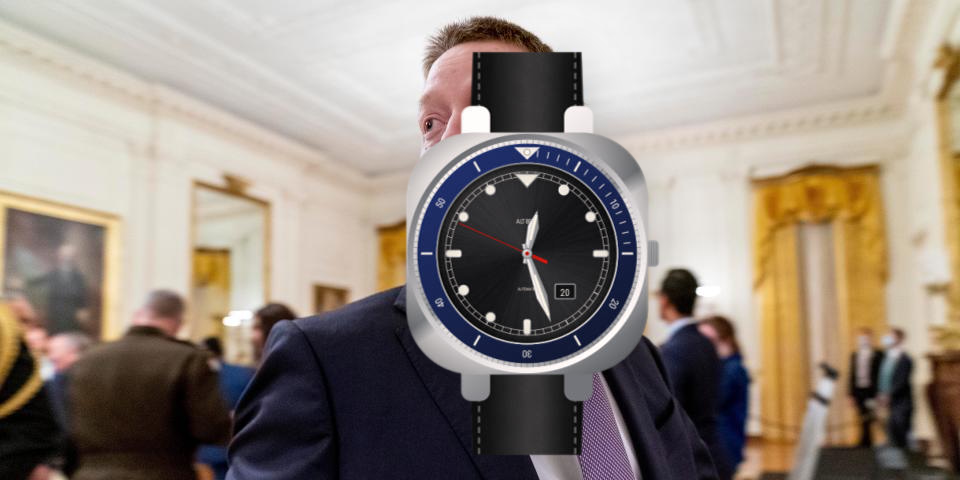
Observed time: 12:26:49
